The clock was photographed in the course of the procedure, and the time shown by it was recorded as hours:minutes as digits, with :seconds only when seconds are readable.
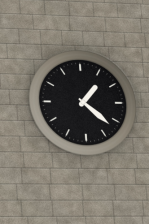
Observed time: 1:22
